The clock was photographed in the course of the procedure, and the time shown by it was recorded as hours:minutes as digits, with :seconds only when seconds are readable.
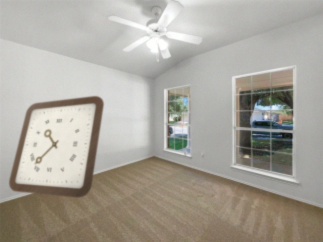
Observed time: 10:37
